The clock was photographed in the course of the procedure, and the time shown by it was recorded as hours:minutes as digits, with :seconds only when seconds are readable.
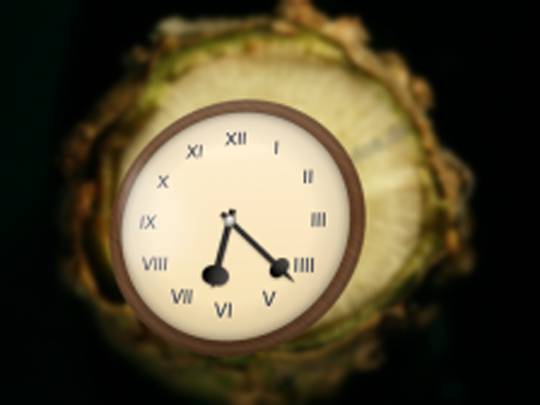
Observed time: 6:22
